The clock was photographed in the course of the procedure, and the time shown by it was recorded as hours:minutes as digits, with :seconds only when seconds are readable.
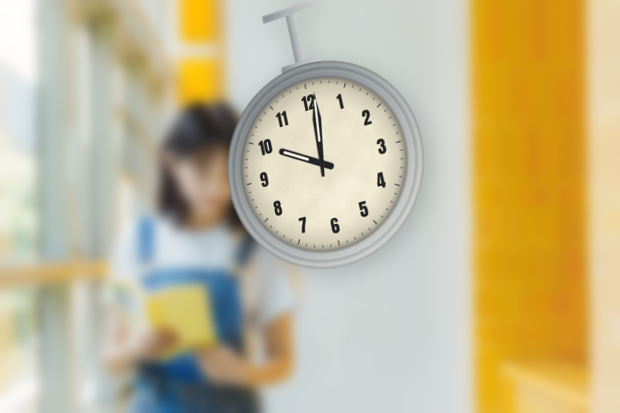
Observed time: 10:01
